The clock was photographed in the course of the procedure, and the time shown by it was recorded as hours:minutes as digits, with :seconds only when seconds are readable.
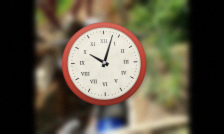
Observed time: 10:03
